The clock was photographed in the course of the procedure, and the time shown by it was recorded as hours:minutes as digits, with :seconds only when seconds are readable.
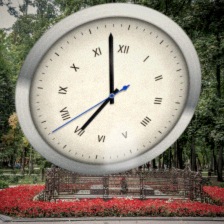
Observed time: 6:57:38
